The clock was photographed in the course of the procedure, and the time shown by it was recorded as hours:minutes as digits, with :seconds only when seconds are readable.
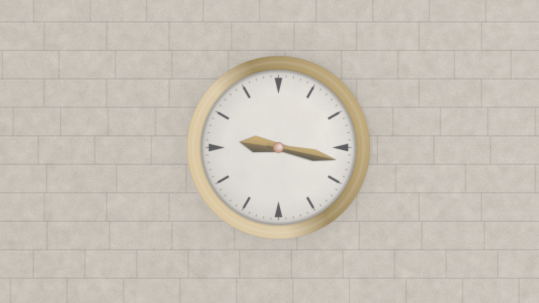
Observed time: 9:17
